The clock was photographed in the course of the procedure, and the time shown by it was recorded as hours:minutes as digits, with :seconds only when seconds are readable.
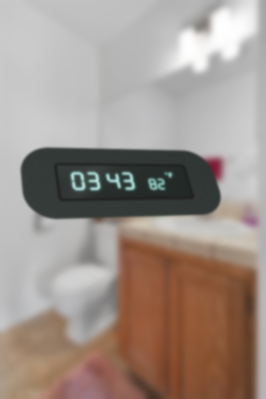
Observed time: 3:43
